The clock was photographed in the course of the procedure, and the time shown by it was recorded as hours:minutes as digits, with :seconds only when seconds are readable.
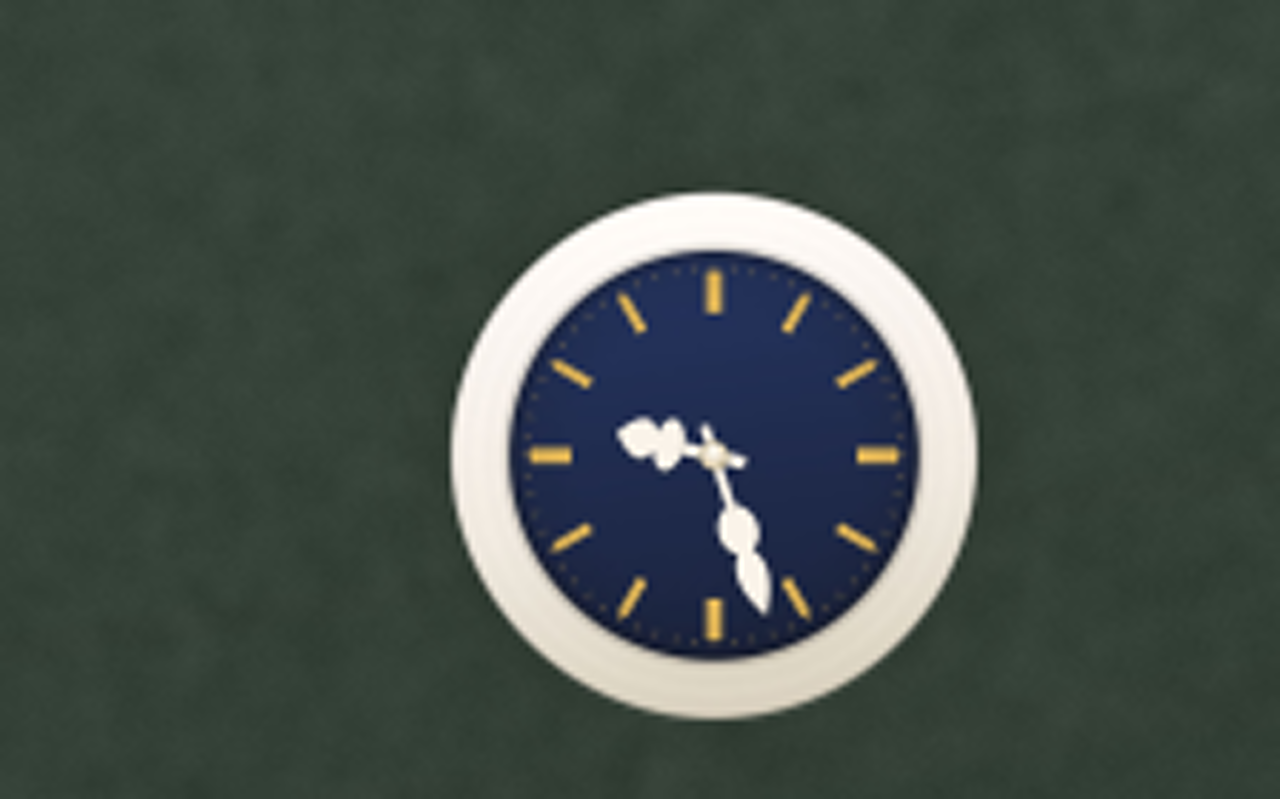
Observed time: 9:27
